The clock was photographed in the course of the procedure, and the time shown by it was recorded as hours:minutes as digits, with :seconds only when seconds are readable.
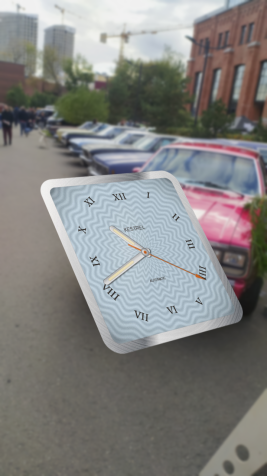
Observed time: 10:41:21
